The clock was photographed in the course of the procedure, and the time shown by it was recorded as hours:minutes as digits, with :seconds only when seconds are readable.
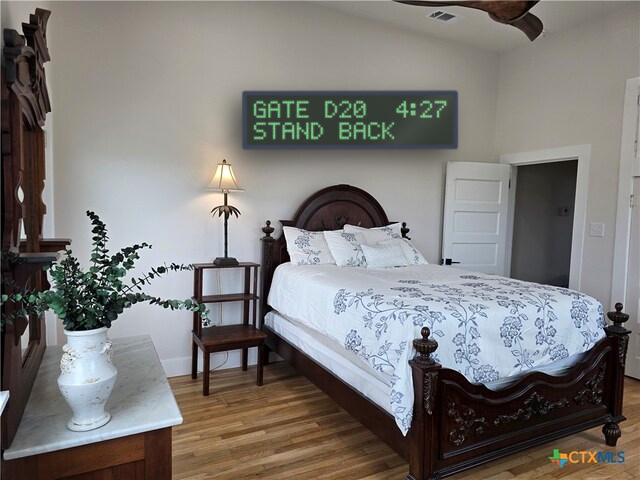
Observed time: 4:27
